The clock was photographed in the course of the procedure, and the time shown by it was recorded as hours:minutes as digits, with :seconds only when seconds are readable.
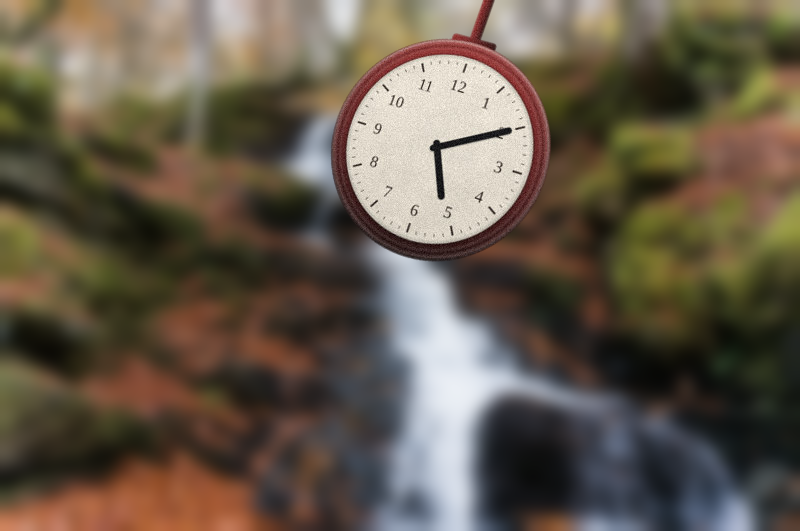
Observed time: 5:10
